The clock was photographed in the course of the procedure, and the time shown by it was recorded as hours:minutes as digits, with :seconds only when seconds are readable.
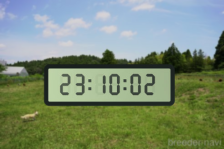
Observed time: 23:10:02
